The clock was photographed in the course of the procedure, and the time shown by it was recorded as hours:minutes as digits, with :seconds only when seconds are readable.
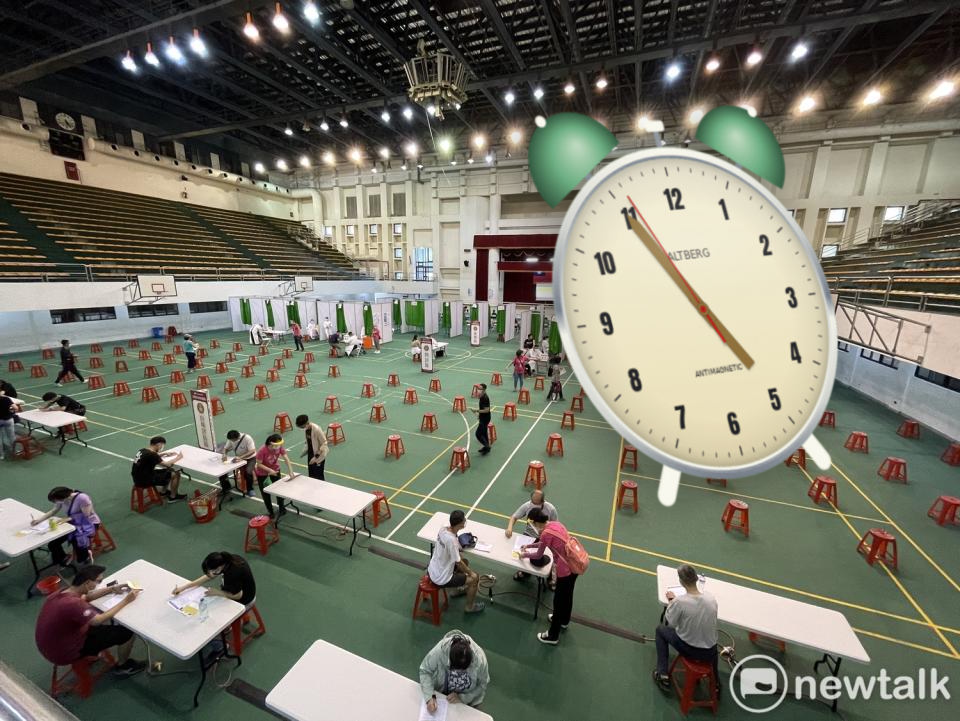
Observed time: 4:54:56
